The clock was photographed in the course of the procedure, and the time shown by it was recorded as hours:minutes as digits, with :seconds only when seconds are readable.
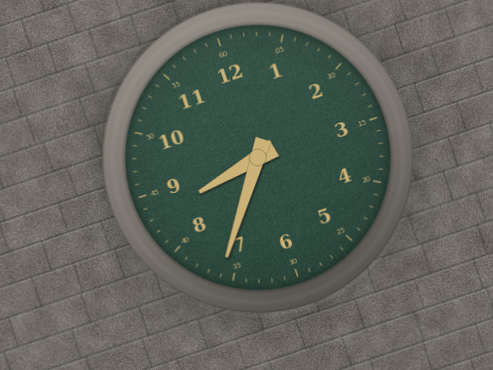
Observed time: 8:36
